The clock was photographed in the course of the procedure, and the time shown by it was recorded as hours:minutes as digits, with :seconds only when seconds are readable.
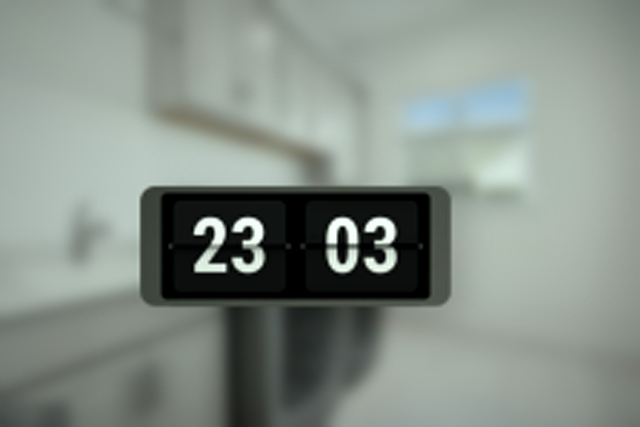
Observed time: 23:03
